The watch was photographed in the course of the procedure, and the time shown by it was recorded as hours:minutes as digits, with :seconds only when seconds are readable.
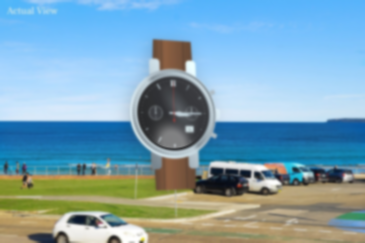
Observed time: 3:15
